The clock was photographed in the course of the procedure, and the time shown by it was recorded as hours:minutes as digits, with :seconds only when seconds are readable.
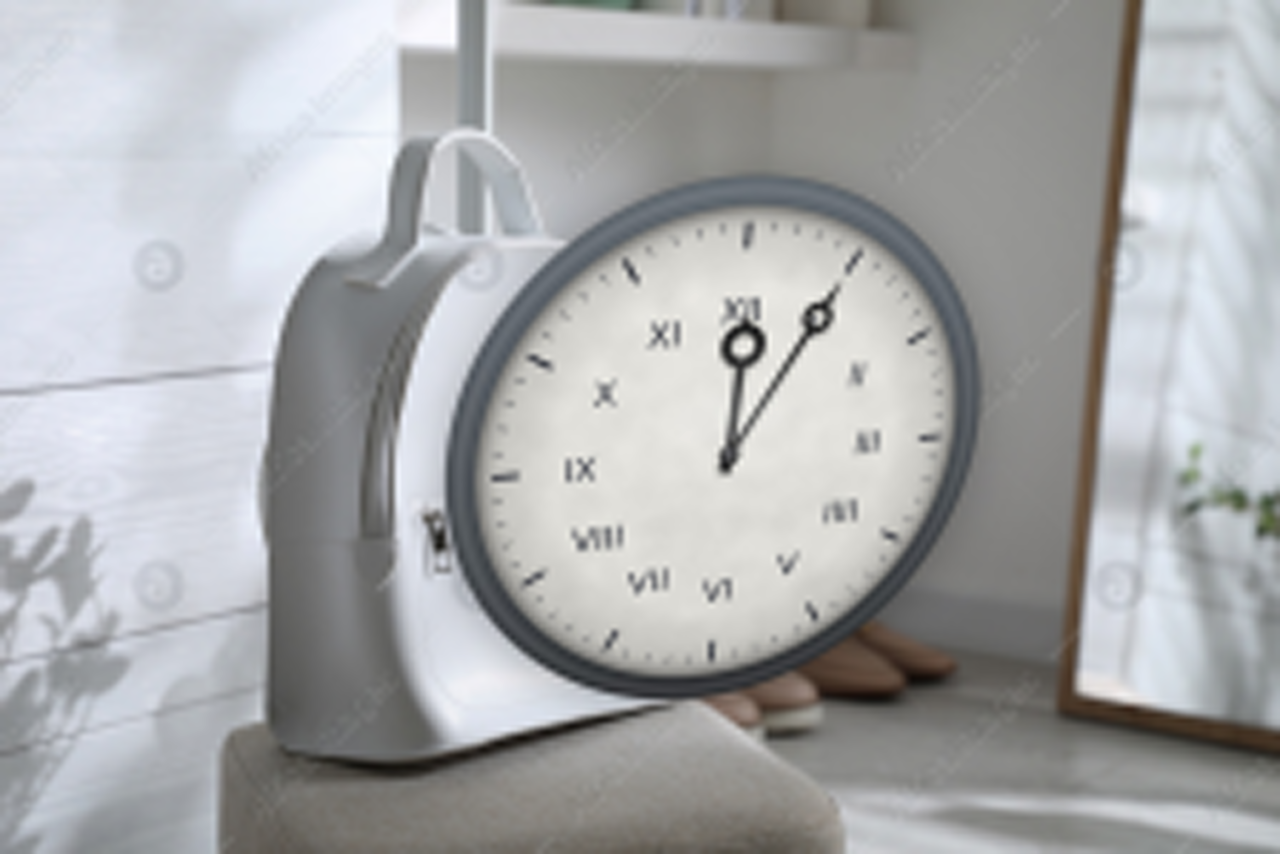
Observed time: 12:05
